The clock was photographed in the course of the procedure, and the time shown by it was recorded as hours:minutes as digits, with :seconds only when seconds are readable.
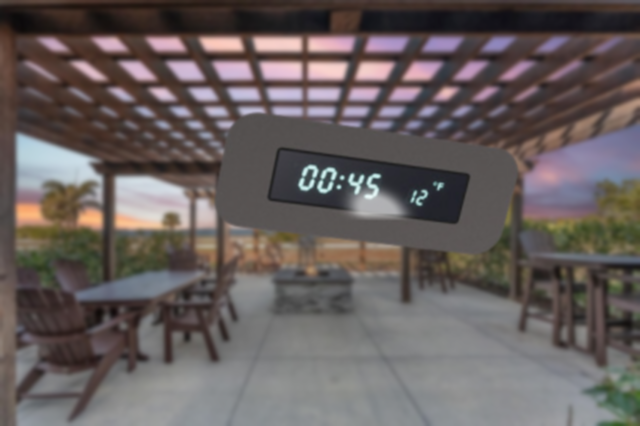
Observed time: 0:45
